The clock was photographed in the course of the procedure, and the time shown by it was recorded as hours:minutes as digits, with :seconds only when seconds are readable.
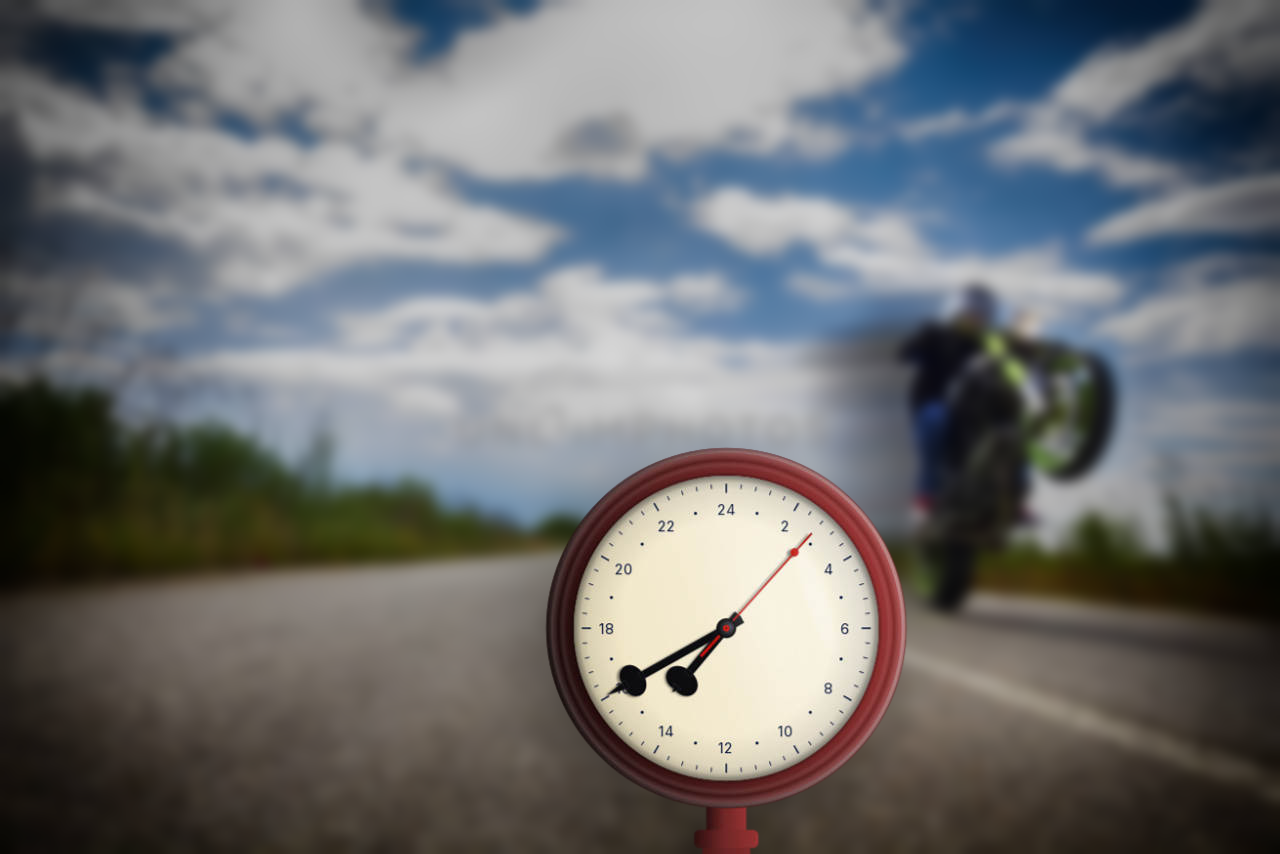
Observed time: 14:40:07
